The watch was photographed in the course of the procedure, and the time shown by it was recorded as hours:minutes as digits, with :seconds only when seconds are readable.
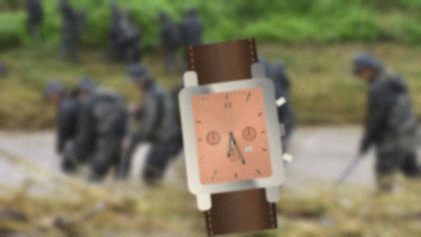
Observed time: 6:27
